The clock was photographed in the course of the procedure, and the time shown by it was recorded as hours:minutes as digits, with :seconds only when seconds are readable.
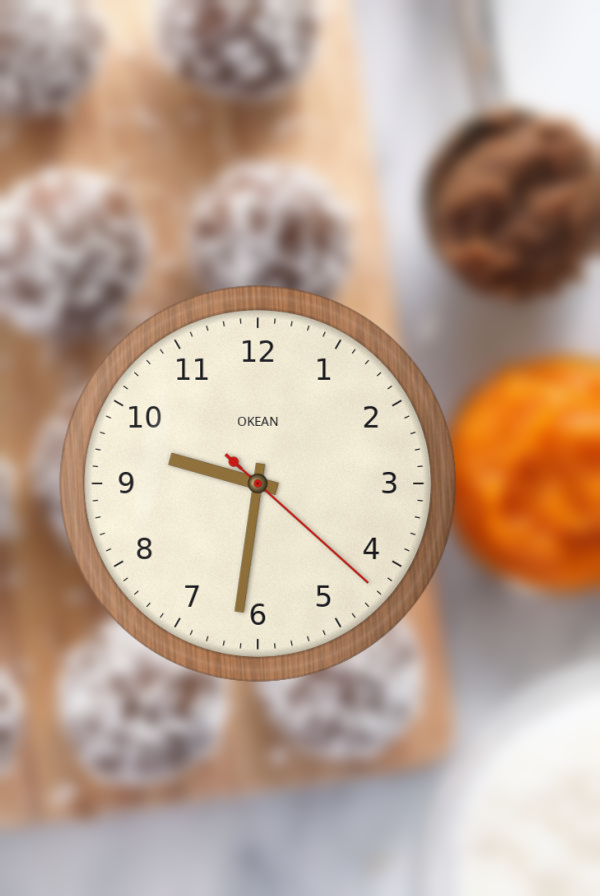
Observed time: 9:31:22
